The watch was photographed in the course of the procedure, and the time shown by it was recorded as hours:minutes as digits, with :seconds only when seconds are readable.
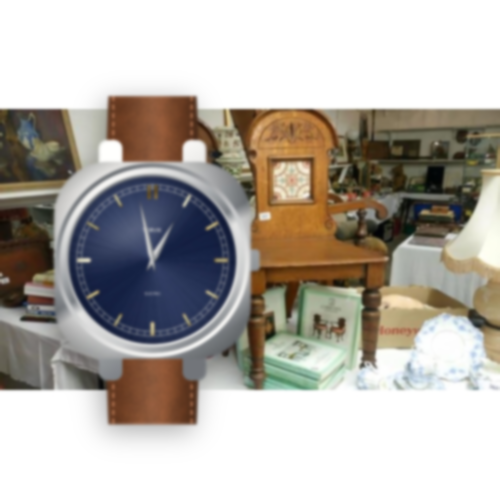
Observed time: 12:58
